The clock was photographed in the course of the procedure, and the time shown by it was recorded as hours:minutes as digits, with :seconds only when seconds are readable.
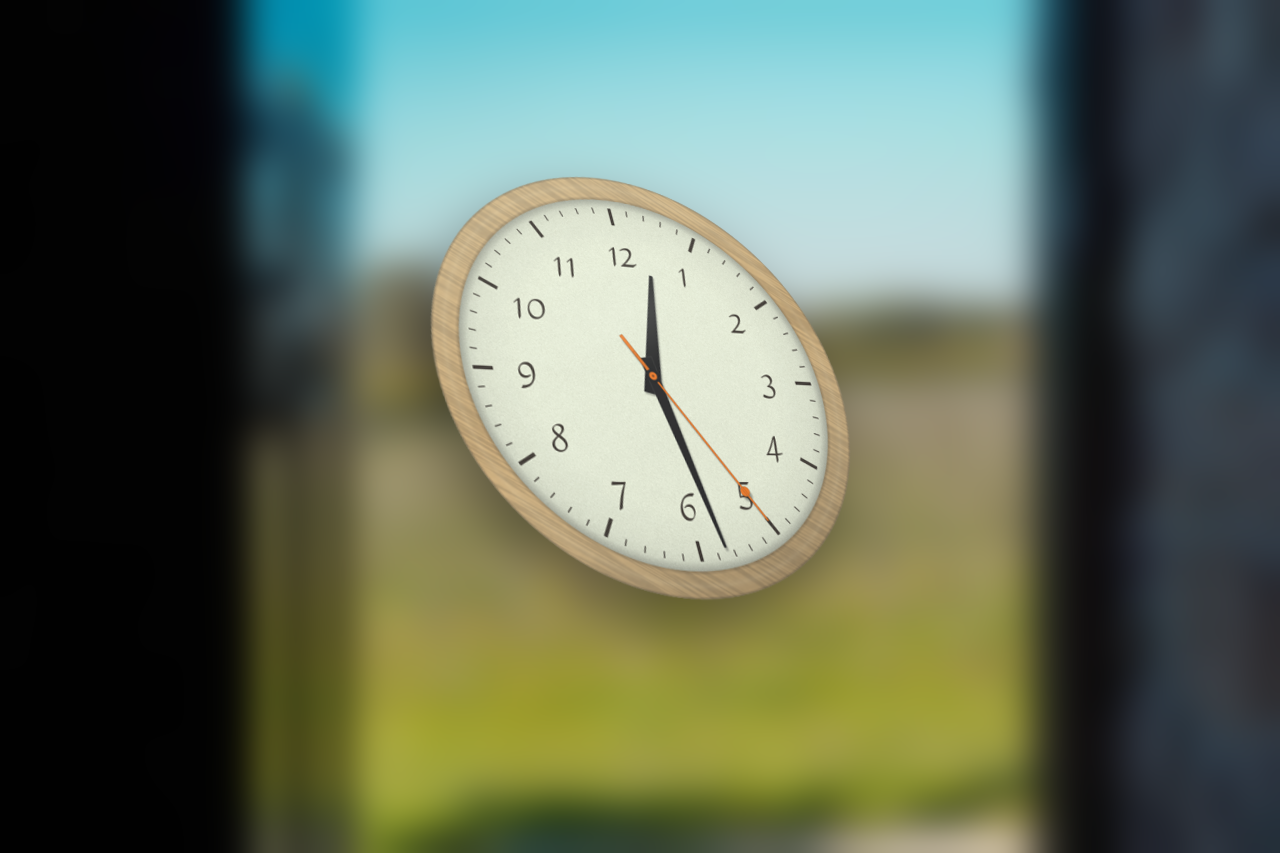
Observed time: 12:28:25
